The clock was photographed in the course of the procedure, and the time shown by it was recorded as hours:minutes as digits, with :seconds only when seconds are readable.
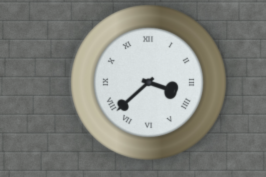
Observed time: 3:38
